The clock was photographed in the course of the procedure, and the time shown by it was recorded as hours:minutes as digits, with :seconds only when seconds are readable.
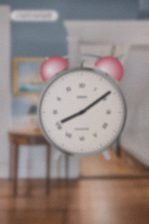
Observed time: 8:09
